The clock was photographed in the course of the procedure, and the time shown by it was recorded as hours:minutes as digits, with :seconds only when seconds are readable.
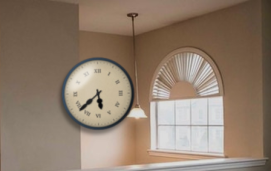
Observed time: 5:38
